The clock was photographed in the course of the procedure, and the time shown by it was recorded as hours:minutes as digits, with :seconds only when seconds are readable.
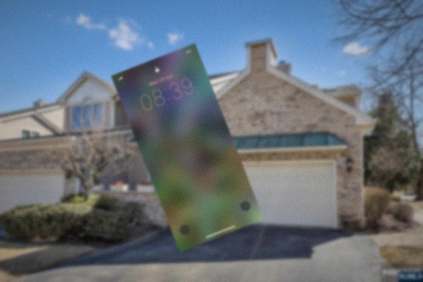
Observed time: 8:39
